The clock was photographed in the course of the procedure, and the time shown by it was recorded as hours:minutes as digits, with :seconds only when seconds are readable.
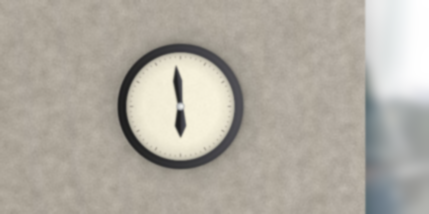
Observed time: 5:59
